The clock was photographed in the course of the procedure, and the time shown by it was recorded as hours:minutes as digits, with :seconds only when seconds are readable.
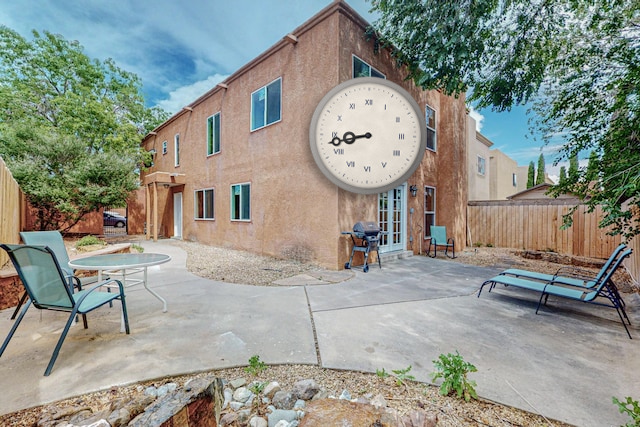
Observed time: 8:43
